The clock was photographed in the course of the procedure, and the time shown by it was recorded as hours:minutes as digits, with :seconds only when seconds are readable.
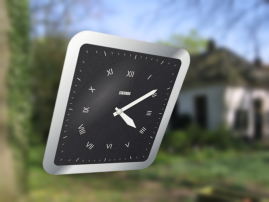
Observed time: 4:09
